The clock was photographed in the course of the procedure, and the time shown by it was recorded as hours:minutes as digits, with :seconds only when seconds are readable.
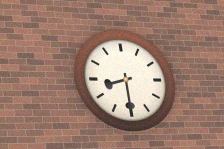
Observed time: 8:30
